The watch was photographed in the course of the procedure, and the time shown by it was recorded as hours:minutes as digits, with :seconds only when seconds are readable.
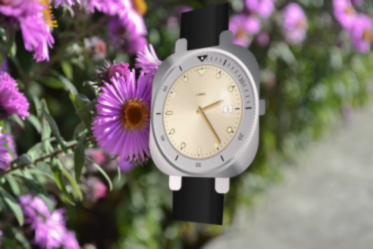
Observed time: 2:24
